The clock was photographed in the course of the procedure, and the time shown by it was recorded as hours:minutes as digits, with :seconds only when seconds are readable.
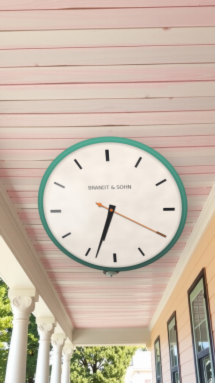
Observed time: 6:33:20
